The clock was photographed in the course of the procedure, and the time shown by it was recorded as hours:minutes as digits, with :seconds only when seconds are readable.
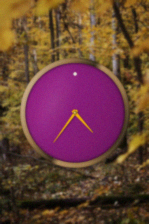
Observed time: 4:36
